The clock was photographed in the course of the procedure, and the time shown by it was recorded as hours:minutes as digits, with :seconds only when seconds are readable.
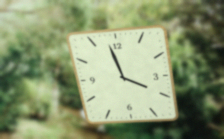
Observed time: 3:58
